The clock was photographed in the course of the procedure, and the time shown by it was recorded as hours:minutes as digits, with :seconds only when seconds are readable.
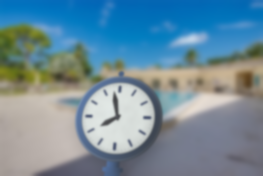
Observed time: 7:58
